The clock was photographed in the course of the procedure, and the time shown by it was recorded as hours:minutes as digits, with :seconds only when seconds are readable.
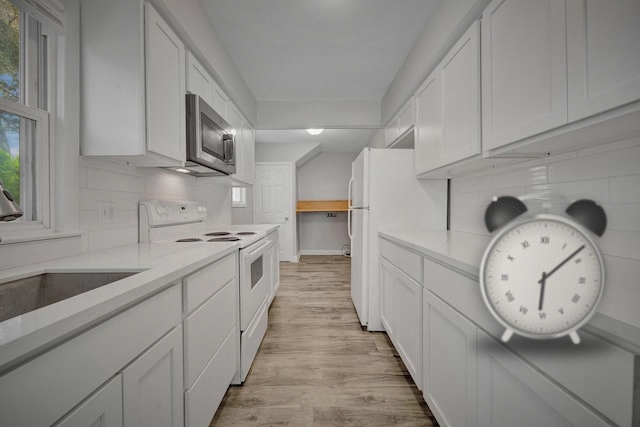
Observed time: 6:08
